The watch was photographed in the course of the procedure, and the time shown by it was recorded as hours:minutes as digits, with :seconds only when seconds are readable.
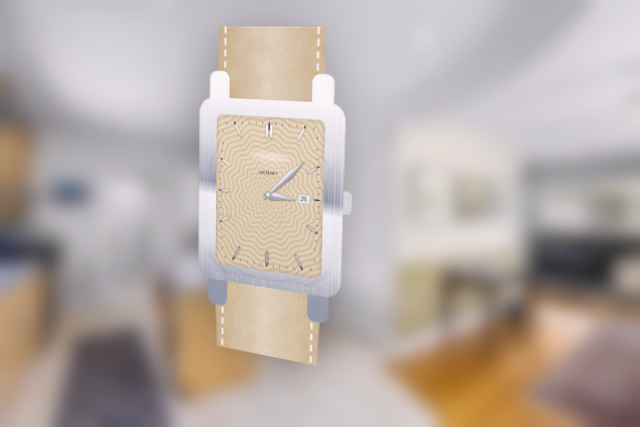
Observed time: 3:08
